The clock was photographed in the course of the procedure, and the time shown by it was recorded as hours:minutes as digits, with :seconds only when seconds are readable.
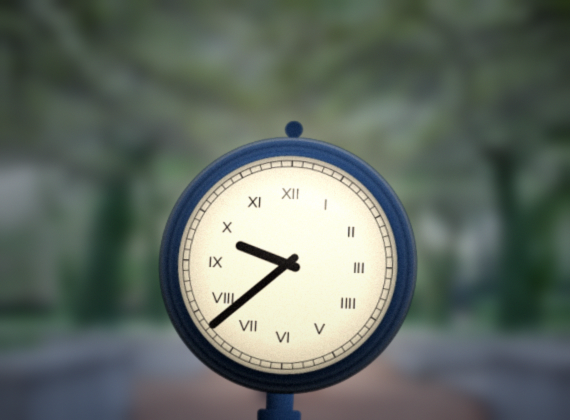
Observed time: 9:38
